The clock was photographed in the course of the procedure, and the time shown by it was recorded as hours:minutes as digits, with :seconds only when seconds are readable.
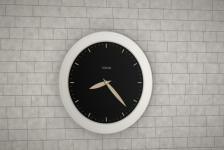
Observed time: 8:23
